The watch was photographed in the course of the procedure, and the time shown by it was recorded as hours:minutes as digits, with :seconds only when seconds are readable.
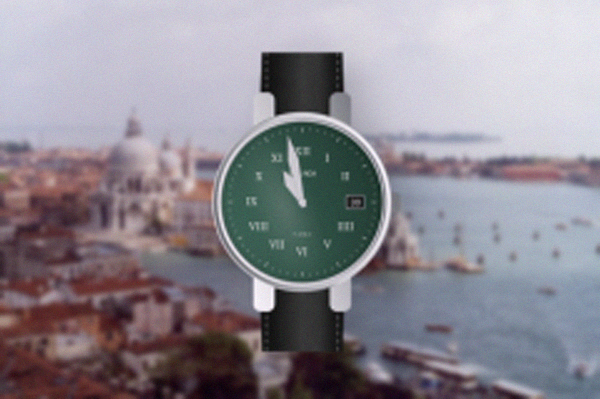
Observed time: 10:58
